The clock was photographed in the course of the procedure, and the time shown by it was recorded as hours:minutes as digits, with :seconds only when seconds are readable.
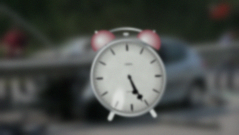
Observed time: 5:26
